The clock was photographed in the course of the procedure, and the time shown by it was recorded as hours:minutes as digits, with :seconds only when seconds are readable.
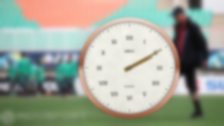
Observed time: 2:10
